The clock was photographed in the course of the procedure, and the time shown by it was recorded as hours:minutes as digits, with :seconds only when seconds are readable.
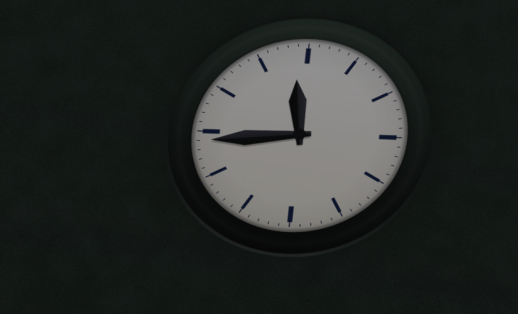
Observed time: 11:44
